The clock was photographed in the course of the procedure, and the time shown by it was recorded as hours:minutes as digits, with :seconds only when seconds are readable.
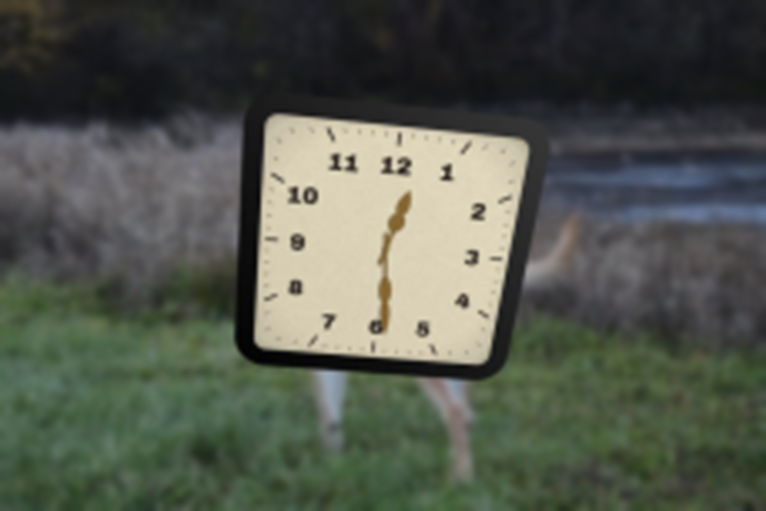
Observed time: 12:29
